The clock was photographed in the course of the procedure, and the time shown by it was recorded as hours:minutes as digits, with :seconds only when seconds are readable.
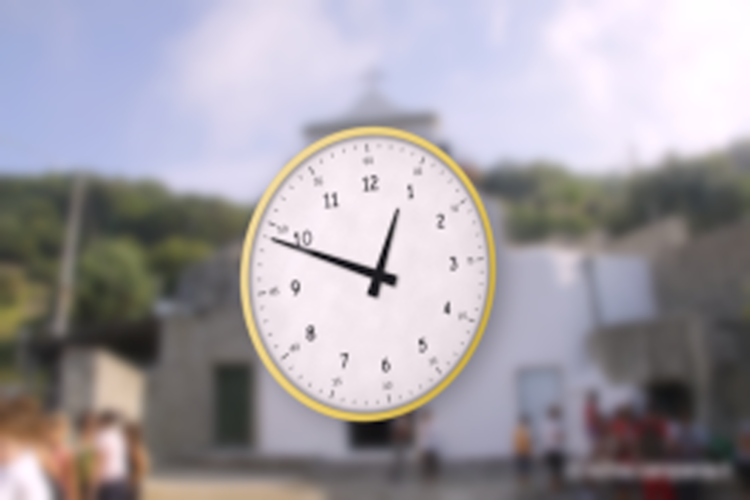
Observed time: 12:49
